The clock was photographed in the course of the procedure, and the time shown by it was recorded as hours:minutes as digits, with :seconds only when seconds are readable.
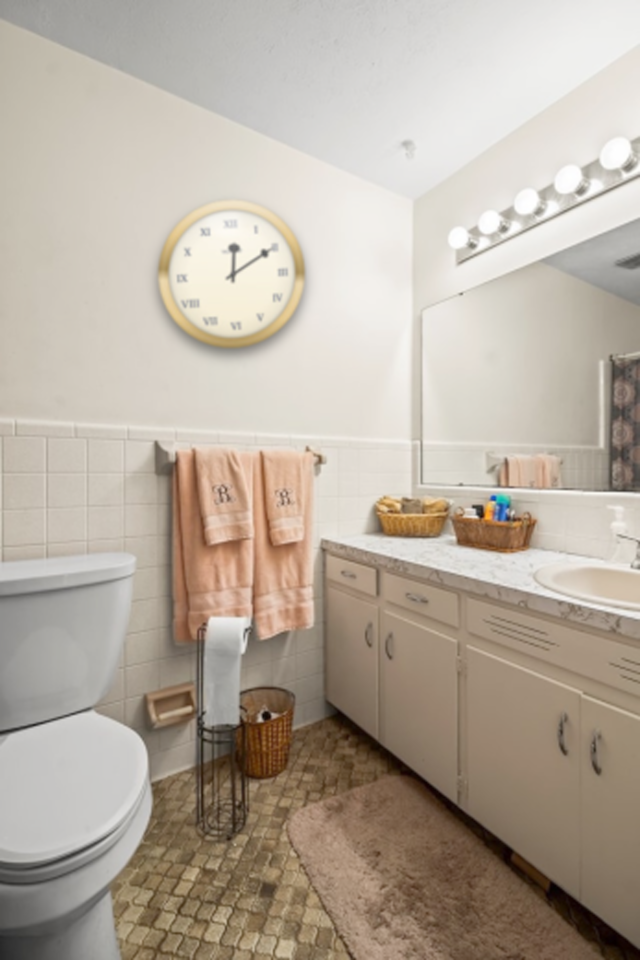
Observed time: 12:10
